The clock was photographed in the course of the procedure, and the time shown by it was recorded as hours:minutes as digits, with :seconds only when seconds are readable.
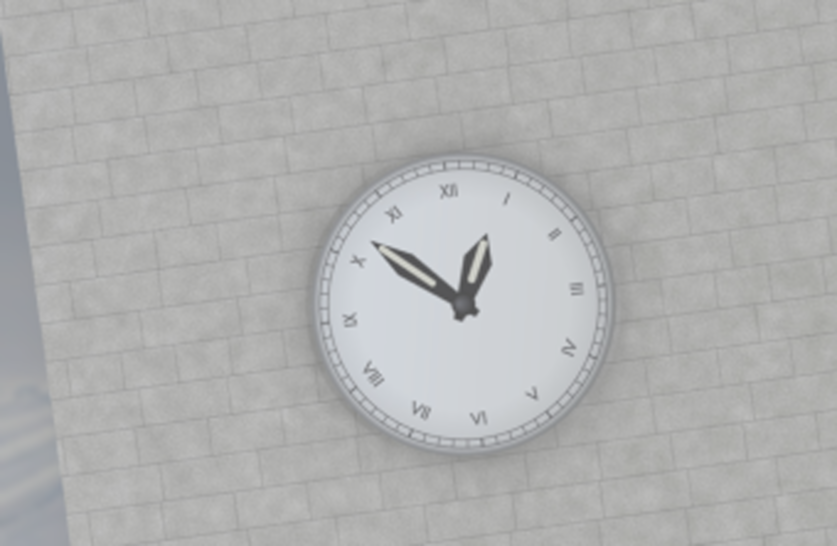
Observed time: 12:52
